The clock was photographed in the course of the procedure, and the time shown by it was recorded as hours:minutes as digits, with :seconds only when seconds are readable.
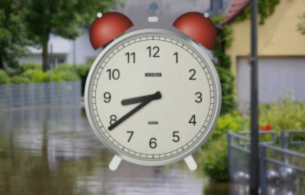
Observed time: 8:39
